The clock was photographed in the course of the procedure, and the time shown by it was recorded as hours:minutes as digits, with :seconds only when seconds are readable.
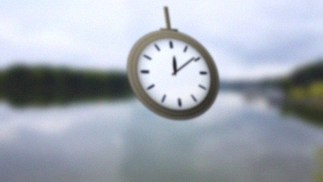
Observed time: 12:09
